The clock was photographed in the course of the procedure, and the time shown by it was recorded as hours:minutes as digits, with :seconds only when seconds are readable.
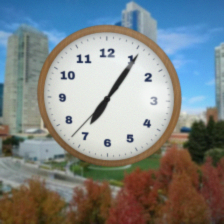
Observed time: 7:05:37
